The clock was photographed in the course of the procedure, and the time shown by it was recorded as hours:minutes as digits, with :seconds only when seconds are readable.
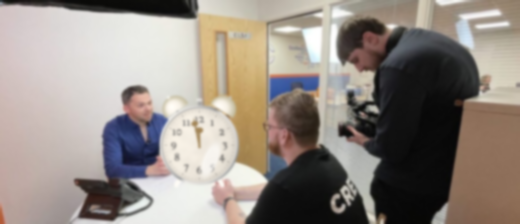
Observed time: 11:58
